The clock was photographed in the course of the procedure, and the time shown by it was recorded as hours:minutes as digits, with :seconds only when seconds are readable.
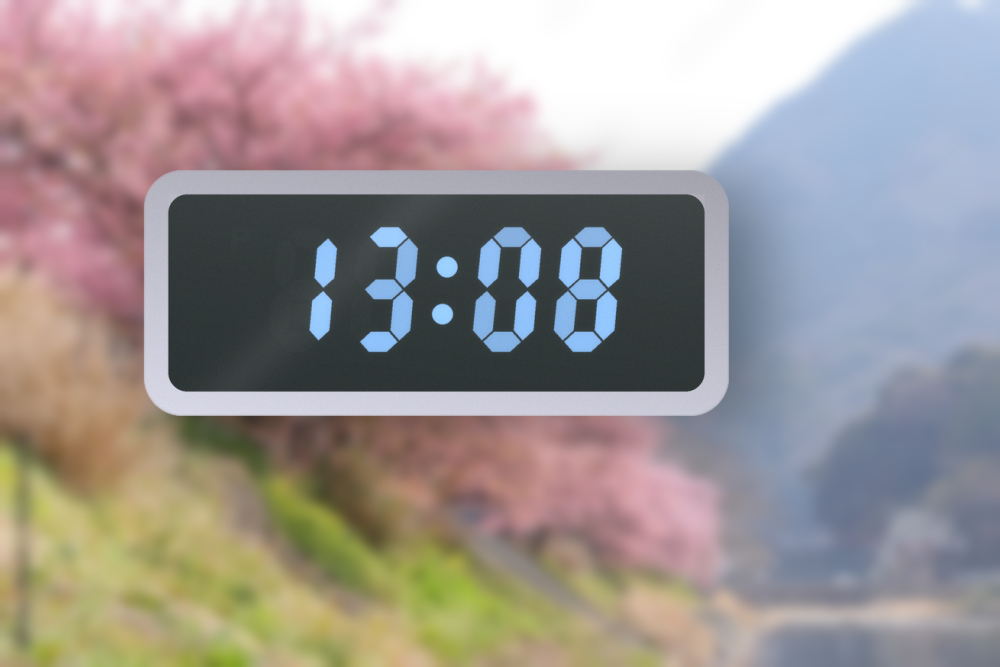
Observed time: 13:08
